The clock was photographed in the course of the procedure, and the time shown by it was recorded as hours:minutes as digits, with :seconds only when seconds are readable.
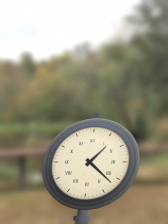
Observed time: 1:22
